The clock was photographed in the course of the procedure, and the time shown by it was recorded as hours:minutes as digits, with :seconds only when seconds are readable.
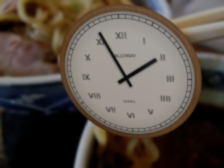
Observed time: 1:56
